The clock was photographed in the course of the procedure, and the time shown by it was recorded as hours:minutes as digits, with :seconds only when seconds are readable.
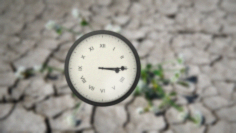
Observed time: 3:15
